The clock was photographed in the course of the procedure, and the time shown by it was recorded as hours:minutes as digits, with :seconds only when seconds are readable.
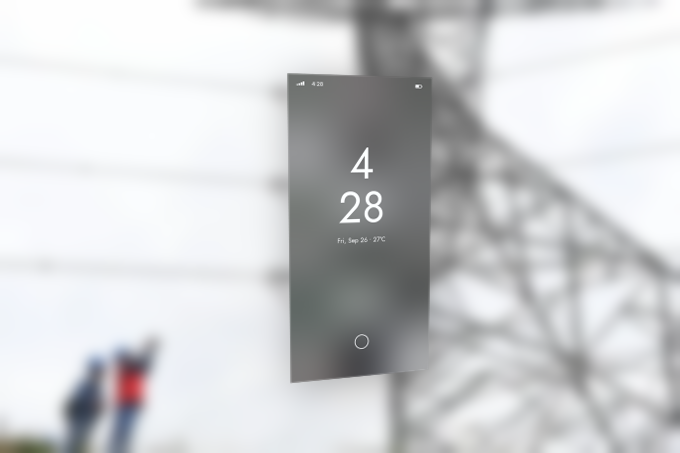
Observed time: 4:28
